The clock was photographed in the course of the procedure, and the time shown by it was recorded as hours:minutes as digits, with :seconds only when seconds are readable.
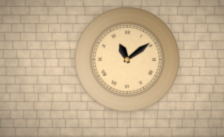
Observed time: 11:09
